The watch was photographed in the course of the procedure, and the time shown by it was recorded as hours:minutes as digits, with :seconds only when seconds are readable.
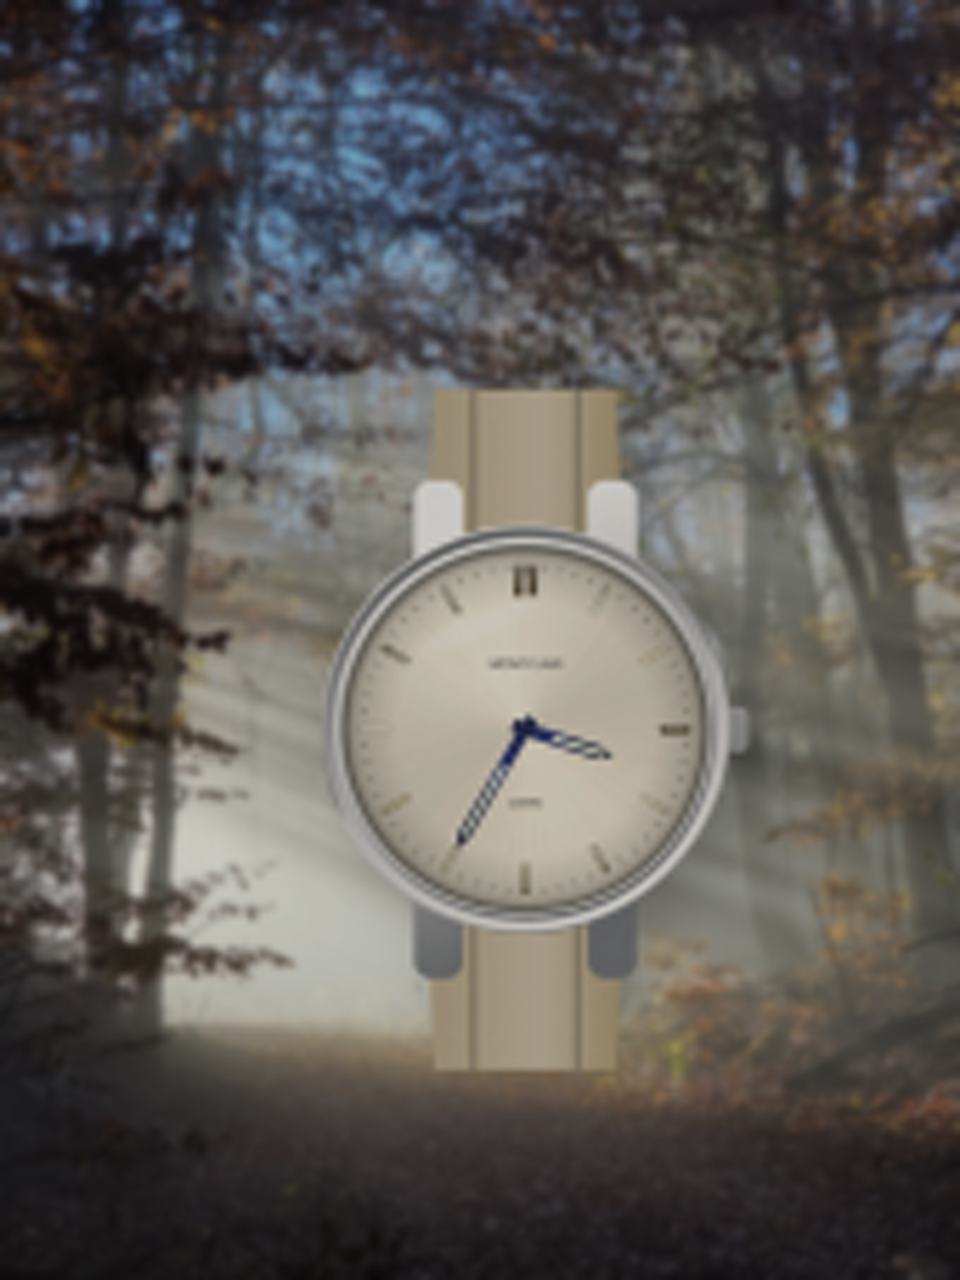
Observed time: 3:35
